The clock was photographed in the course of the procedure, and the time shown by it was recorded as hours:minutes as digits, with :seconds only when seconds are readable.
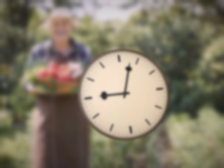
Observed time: 9:03
